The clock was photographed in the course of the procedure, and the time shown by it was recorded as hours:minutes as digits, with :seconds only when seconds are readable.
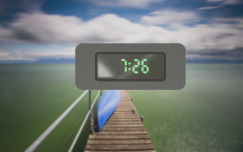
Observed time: 7:26
